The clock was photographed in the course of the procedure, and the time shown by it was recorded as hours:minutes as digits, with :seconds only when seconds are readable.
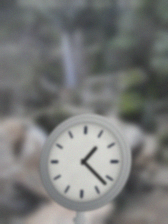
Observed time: 1:22
